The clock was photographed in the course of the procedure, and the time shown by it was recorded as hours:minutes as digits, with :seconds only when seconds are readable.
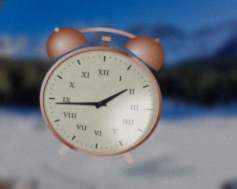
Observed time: 1:44
